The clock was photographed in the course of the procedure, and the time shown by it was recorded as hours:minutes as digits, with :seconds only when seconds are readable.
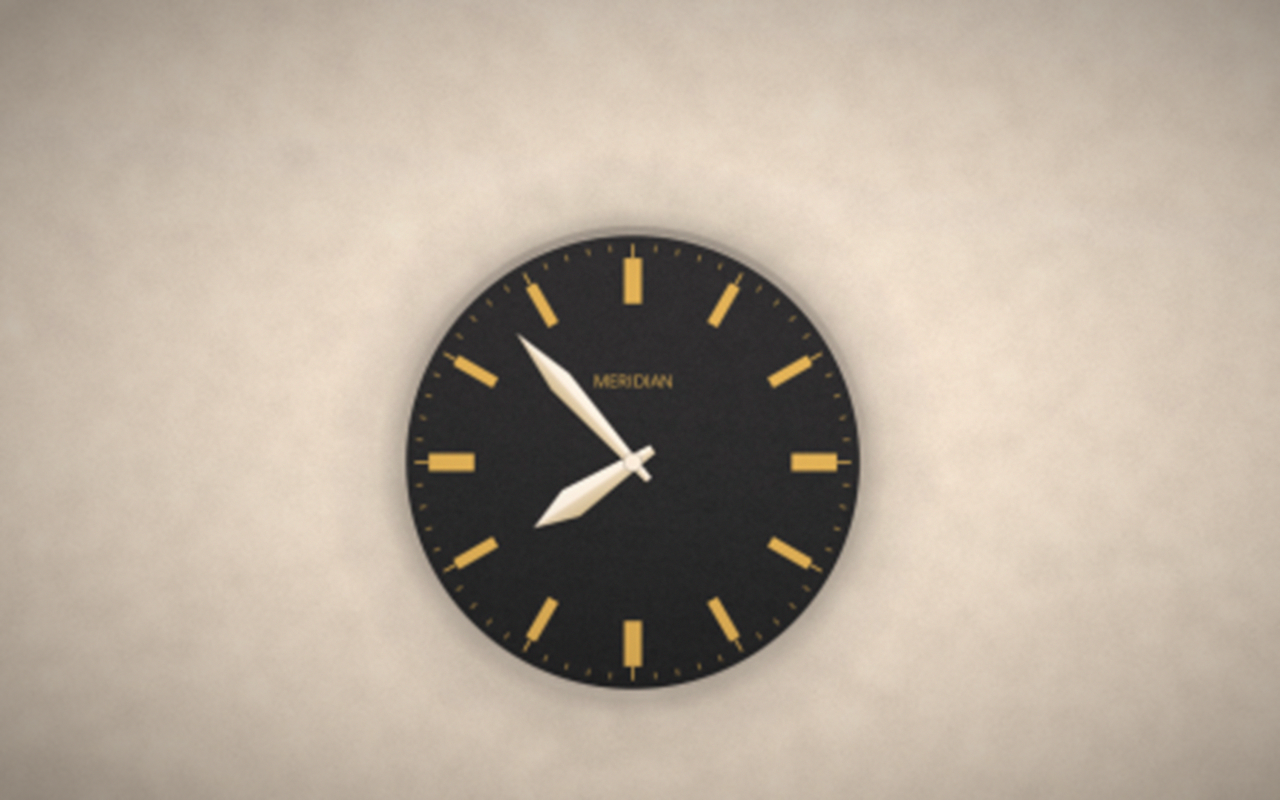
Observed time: 7:53
